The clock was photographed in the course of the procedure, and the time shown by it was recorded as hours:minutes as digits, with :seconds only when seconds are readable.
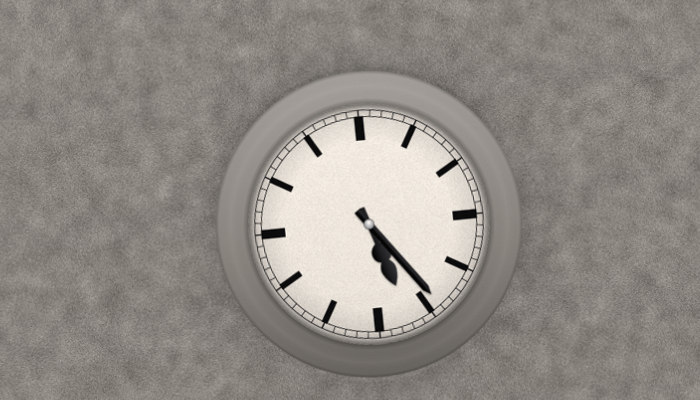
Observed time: 5:24
